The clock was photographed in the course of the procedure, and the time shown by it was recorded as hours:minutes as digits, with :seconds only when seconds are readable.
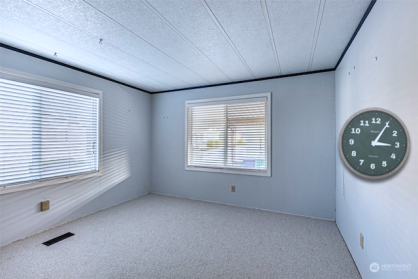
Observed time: 3:05
